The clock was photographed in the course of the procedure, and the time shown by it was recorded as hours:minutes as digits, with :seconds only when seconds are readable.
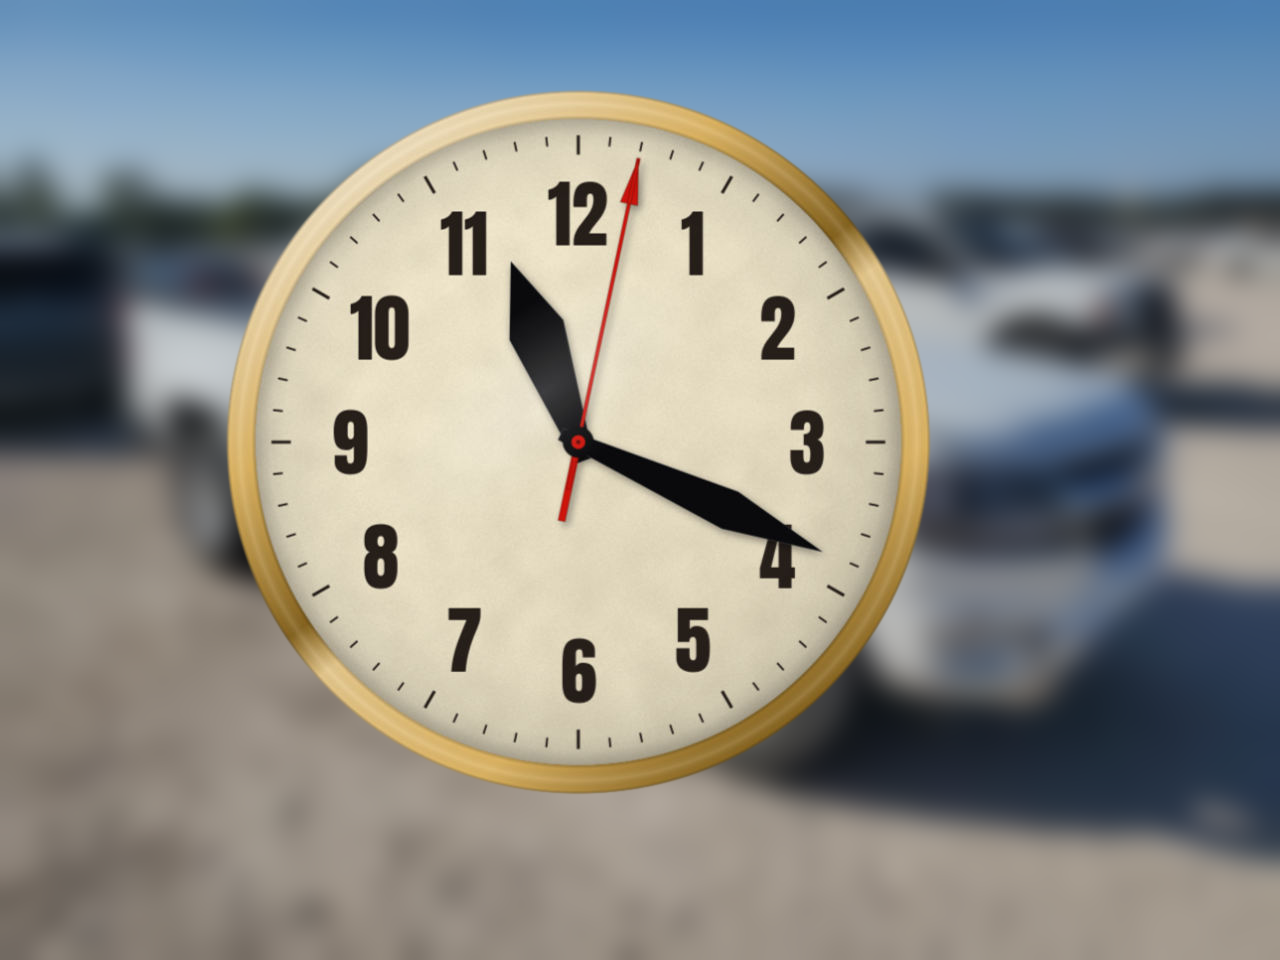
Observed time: 11:19:02
